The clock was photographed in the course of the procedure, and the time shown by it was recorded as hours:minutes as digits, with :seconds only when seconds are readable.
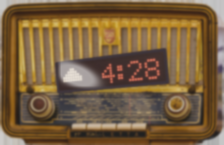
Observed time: 4:28
